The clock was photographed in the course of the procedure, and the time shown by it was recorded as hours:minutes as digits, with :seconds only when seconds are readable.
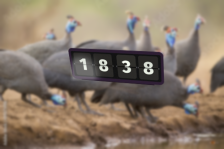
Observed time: 18:38
